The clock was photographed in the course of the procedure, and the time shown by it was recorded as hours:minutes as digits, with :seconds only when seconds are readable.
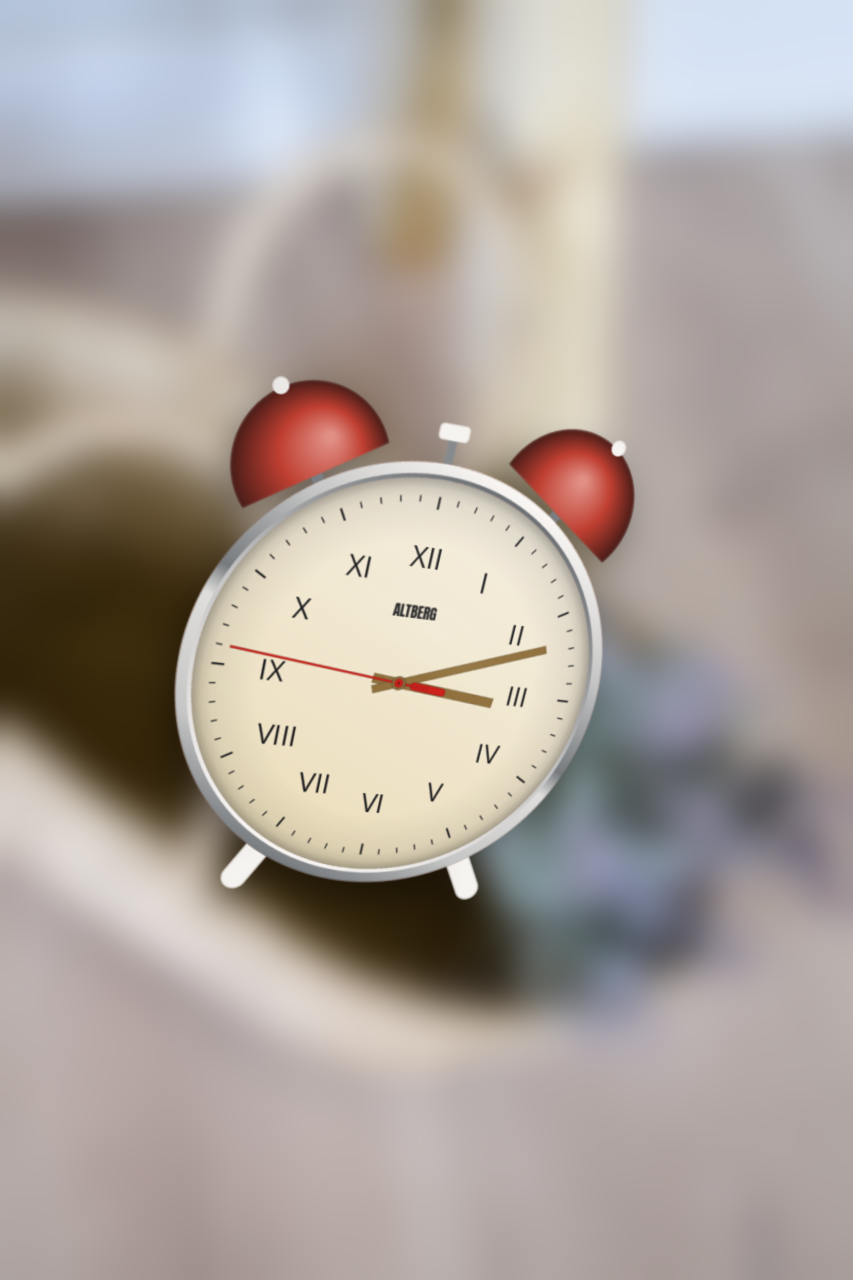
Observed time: 3:11:46
